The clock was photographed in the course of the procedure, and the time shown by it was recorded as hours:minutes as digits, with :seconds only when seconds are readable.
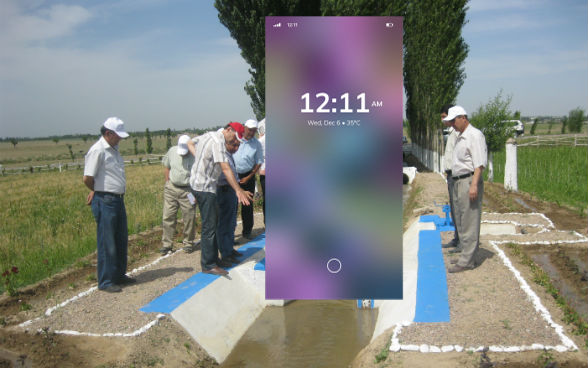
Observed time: 12:11
